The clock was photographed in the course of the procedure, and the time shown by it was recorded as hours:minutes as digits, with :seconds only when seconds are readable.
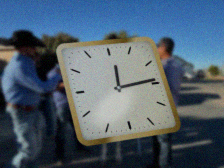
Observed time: 12:14
